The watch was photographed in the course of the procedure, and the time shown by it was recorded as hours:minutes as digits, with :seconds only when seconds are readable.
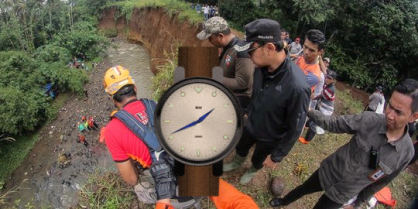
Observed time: 1:41
